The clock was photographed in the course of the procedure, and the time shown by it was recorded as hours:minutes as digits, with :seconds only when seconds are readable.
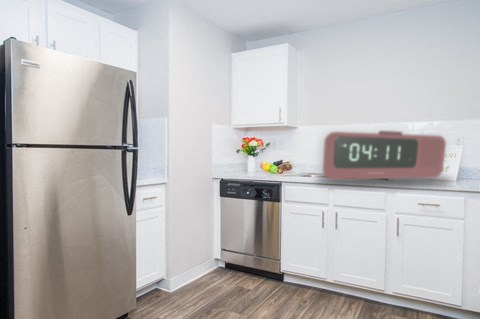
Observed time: 4:11
